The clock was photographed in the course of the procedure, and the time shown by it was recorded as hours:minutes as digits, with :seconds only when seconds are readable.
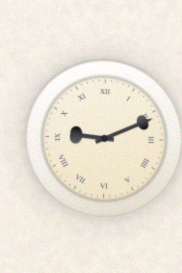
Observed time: 9:11
